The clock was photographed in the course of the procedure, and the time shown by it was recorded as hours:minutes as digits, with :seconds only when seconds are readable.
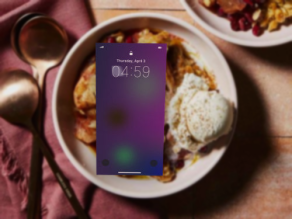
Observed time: 4:59
